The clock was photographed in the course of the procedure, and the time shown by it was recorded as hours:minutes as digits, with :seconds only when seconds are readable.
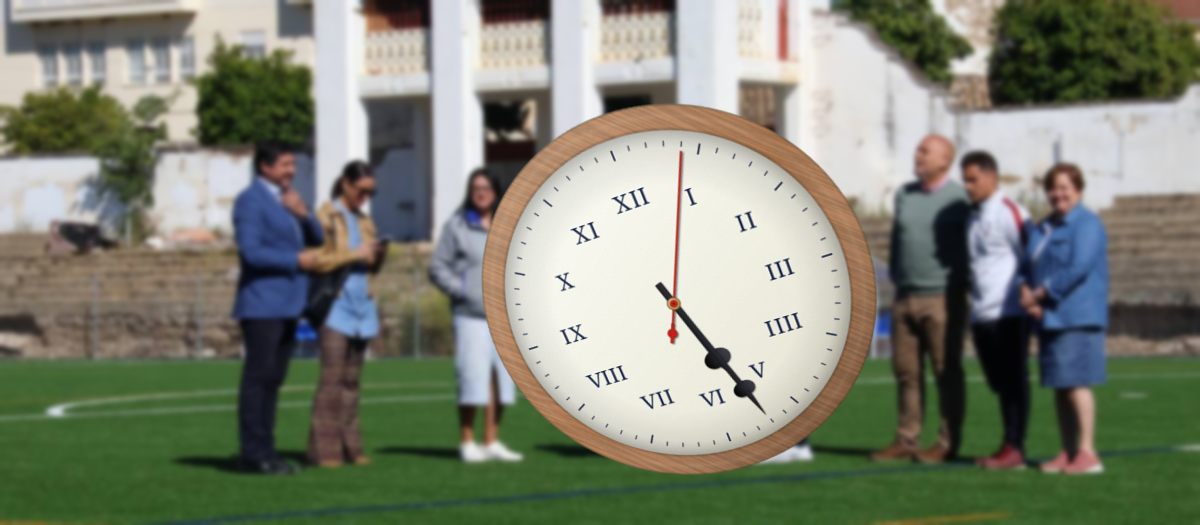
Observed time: 5:27:04
